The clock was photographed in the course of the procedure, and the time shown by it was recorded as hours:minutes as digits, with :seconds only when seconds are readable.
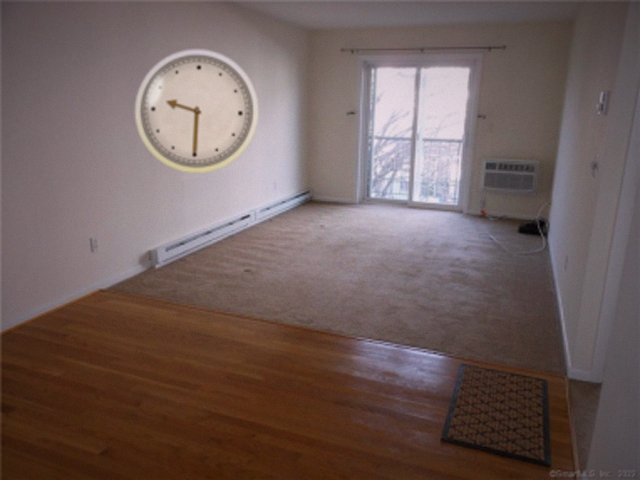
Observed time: 9:30
